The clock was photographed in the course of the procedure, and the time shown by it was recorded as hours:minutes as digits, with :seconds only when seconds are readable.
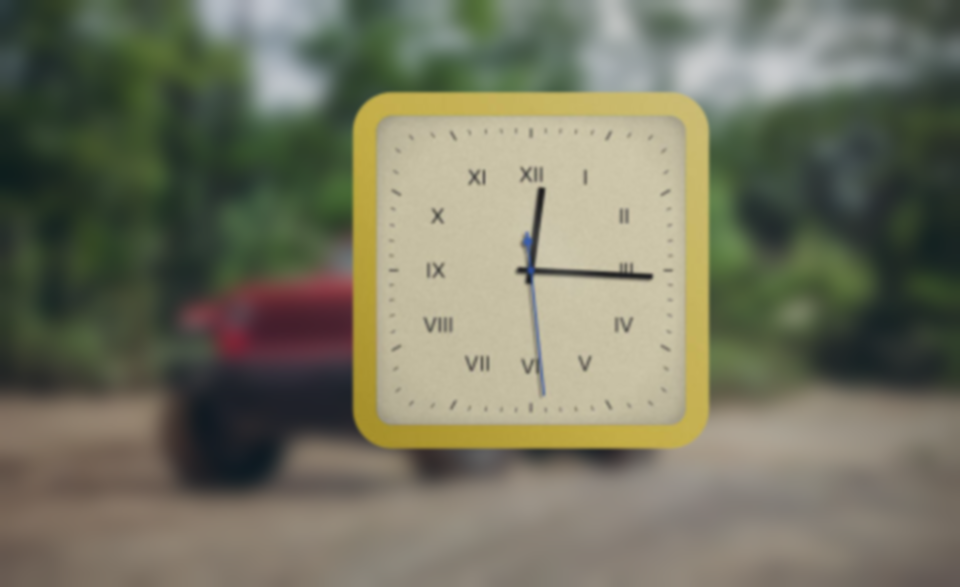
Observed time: 12:15:29
